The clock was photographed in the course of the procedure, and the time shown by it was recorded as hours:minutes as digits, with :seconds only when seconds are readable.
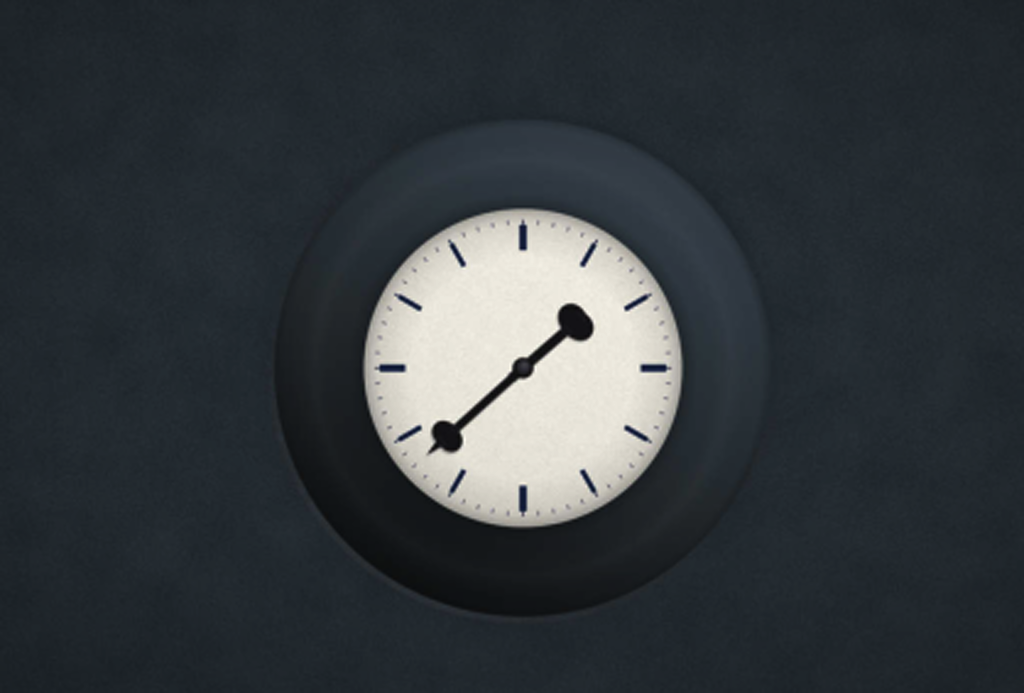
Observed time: 1:38
